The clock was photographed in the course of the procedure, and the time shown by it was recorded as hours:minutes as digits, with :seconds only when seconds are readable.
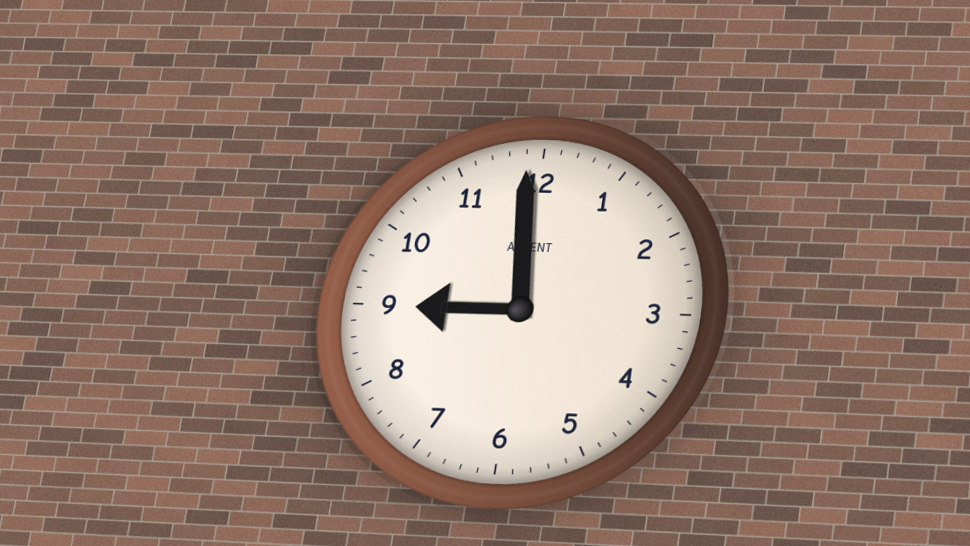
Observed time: 8:59
